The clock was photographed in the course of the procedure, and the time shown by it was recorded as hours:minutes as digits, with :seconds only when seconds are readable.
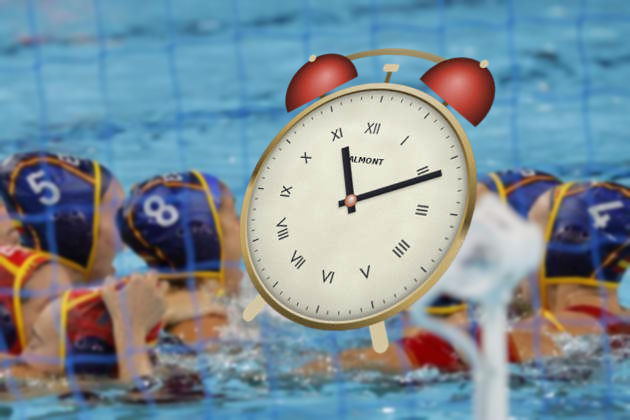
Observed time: 11:11
